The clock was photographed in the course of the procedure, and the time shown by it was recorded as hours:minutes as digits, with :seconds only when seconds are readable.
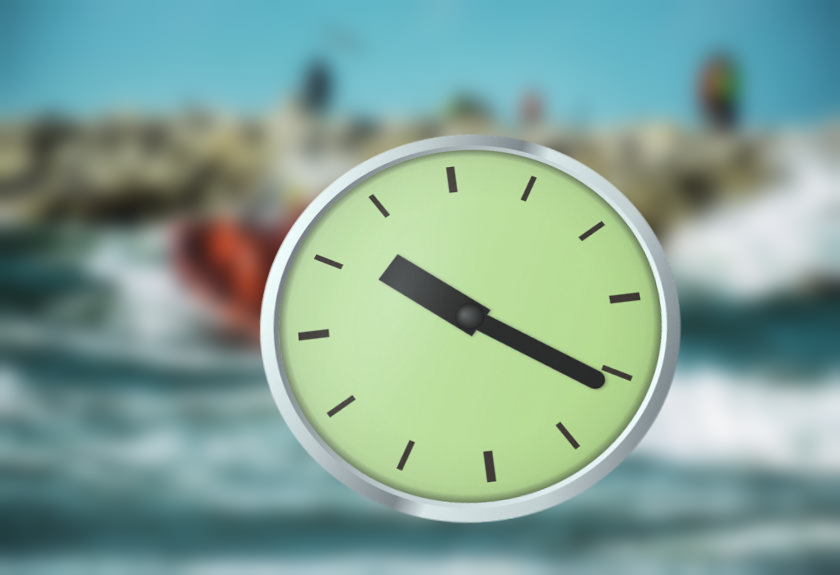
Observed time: 10:21
